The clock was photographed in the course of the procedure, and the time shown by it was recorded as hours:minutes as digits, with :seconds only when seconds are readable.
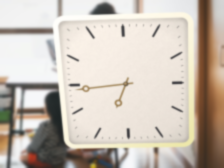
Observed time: 6:44
